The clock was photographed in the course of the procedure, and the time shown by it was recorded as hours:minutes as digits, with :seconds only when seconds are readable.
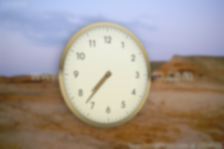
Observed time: 7:37
